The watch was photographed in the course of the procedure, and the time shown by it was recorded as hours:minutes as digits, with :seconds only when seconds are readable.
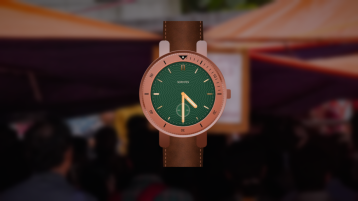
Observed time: 4:30
